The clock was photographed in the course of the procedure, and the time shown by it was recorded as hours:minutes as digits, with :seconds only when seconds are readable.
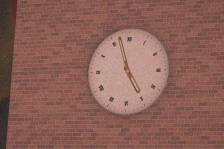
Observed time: 4:57
